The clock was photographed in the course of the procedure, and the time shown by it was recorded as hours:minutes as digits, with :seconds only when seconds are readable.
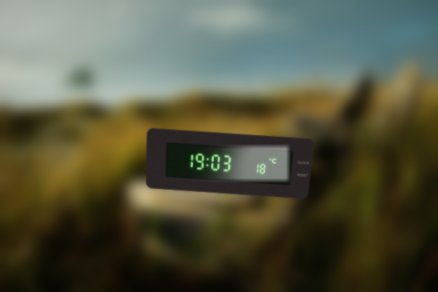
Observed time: 19:03
